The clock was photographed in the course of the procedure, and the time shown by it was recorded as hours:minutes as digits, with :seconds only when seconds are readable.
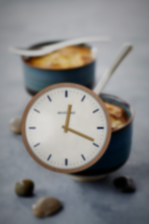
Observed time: 12:19
